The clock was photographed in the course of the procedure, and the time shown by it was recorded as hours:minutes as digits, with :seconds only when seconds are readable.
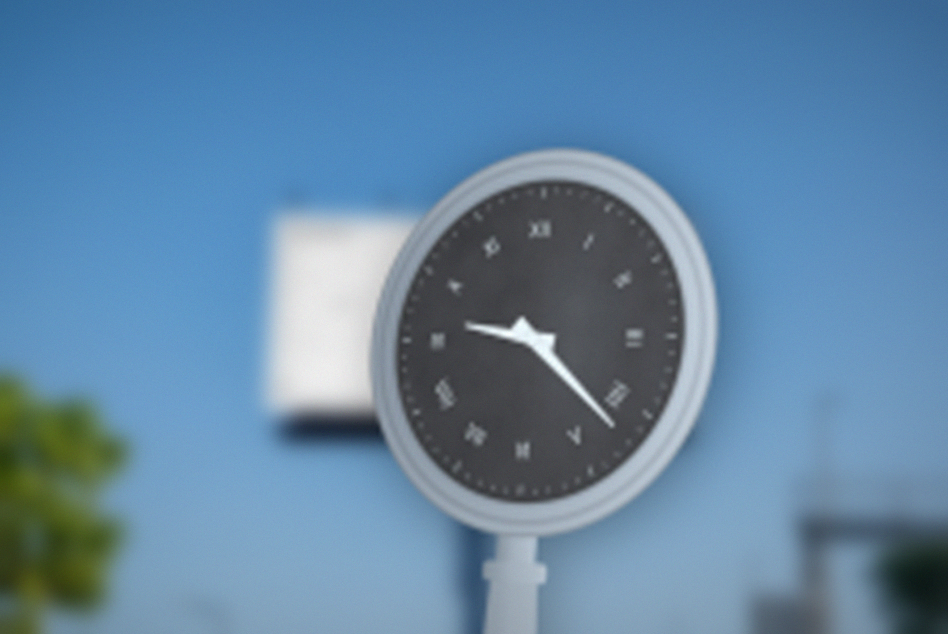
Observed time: 9:22
